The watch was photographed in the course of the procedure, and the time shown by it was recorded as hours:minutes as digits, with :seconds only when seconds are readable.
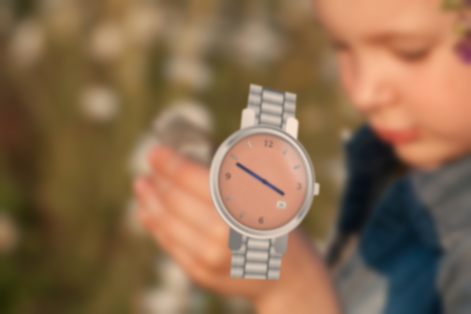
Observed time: 3:49
